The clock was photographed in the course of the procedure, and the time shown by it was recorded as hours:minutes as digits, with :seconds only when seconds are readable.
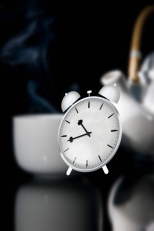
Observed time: 10:43
